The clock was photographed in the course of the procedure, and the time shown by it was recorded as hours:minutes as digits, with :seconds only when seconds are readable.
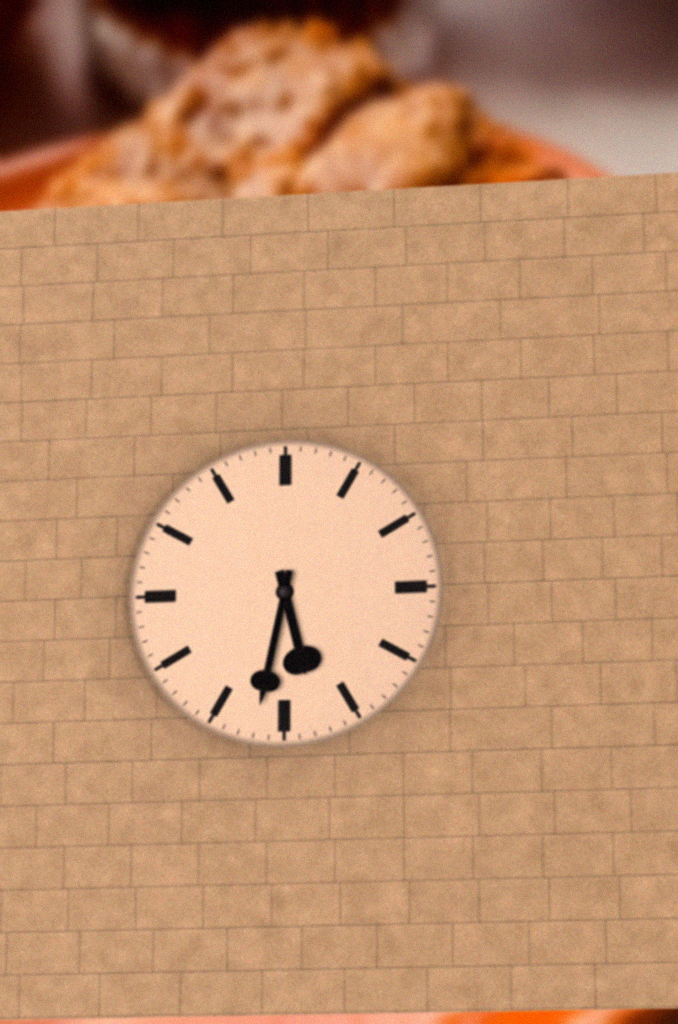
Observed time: 5:32
